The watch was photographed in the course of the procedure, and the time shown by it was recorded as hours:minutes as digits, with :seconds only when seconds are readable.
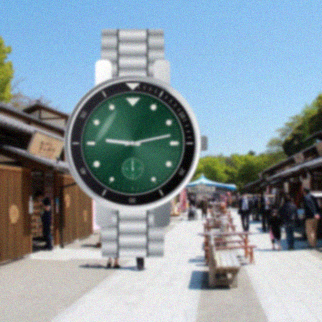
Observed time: 9:13
